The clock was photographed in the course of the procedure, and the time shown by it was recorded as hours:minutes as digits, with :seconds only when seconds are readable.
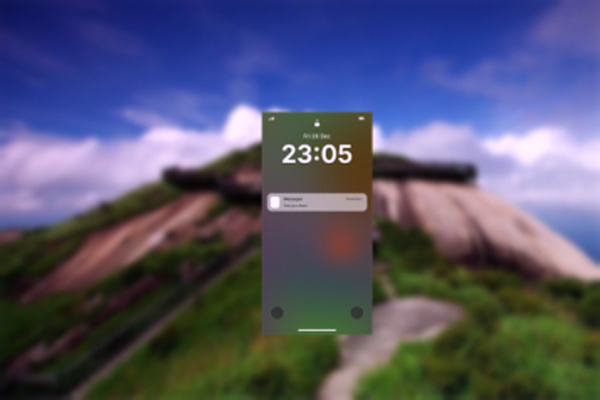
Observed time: 23:05
